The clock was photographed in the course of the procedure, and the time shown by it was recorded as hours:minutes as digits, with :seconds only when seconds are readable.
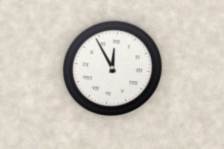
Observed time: 11:54
